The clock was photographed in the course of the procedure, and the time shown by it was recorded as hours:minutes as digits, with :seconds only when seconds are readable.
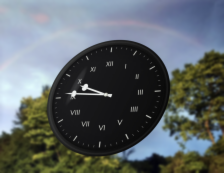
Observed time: 9:46
